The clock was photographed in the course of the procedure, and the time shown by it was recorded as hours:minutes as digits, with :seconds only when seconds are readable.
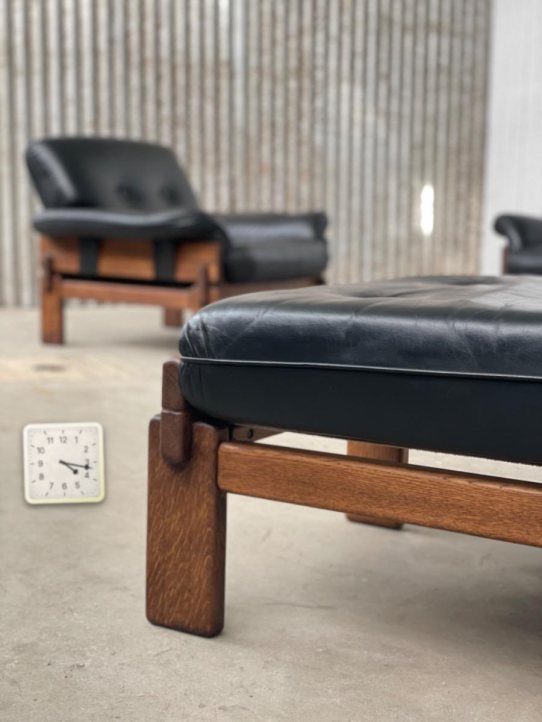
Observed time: 4:17
